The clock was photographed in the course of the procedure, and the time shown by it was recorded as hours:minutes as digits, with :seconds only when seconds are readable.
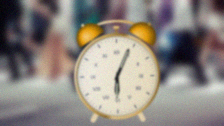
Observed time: 6:04
